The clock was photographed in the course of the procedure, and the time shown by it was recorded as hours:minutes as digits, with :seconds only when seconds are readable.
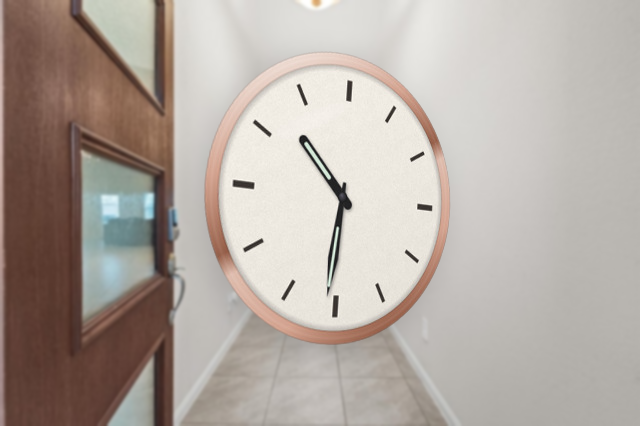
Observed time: 10:31
